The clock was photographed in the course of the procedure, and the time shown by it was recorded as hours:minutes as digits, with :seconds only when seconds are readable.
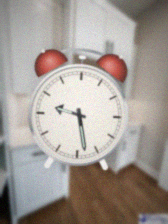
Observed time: 9:28
